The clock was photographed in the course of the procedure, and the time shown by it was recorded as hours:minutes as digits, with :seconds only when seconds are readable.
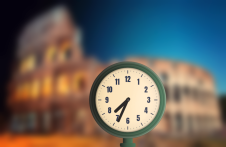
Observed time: 7:34
